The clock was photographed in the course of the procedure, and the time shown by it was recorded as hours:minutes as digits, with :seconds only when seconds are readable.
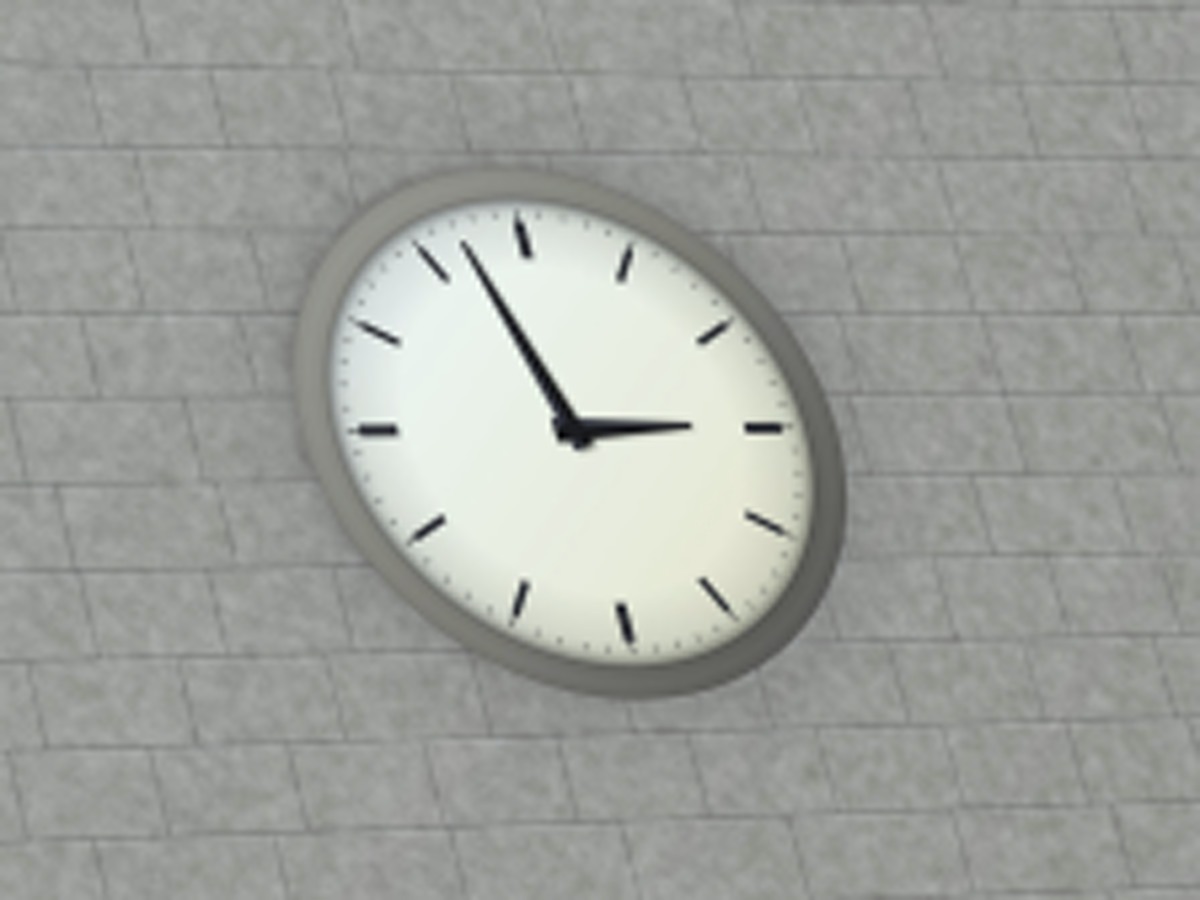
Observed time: 2:57
